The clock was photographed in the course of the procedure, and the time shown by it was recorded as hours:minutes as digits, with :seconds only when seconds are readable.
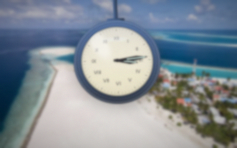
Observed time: 3:14
